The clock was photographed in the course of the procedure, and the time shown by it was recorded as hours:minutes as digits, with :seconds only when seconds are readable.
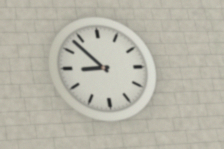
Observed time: 8:53
